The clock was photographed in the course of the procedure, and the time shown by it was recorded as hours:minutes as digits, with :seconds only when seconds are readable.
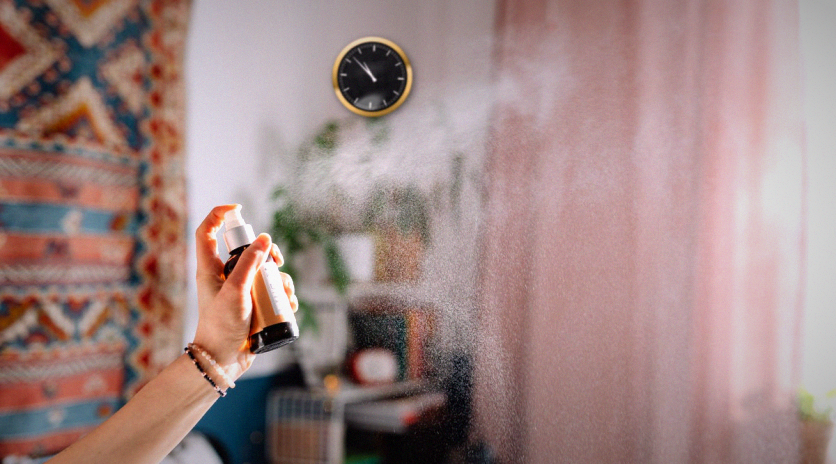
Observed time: 10:52
